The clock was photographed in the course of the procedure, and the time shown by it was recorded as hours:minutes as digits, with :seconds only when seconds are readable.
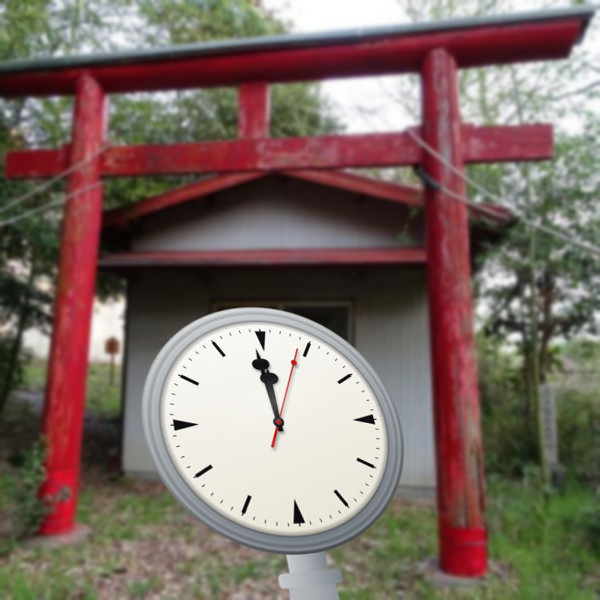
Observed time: 11:59:04
